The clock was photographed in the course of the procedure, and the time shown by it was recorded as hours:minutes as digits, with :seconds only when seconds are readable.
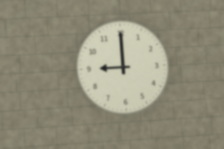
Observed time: 9:00
